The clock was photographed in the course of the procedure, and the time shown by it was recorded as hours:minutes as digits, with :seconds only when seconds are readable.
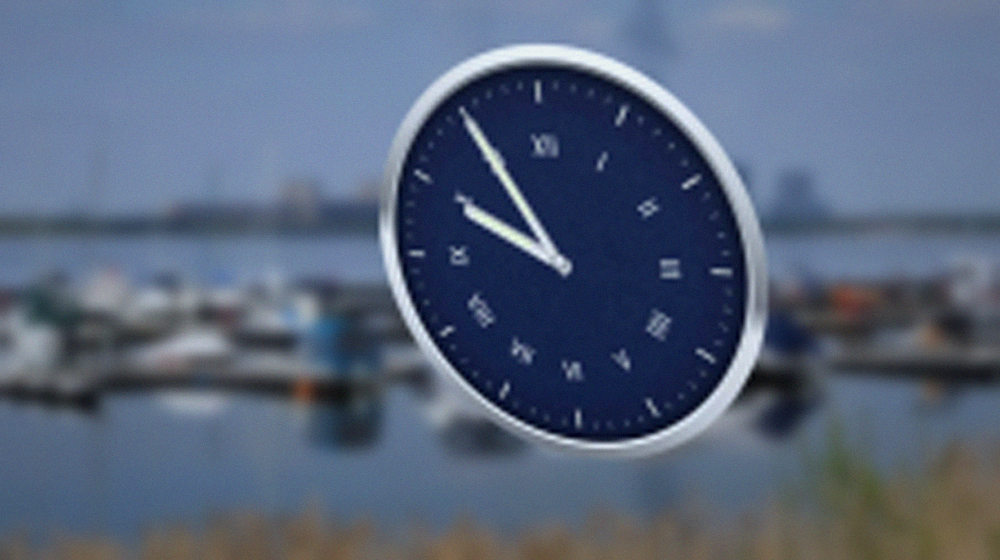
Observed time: 9:55
